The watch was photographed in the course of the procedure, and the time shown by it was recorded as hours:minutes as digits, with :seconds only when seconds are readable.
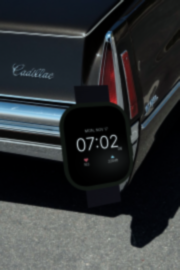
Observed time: 7:02
